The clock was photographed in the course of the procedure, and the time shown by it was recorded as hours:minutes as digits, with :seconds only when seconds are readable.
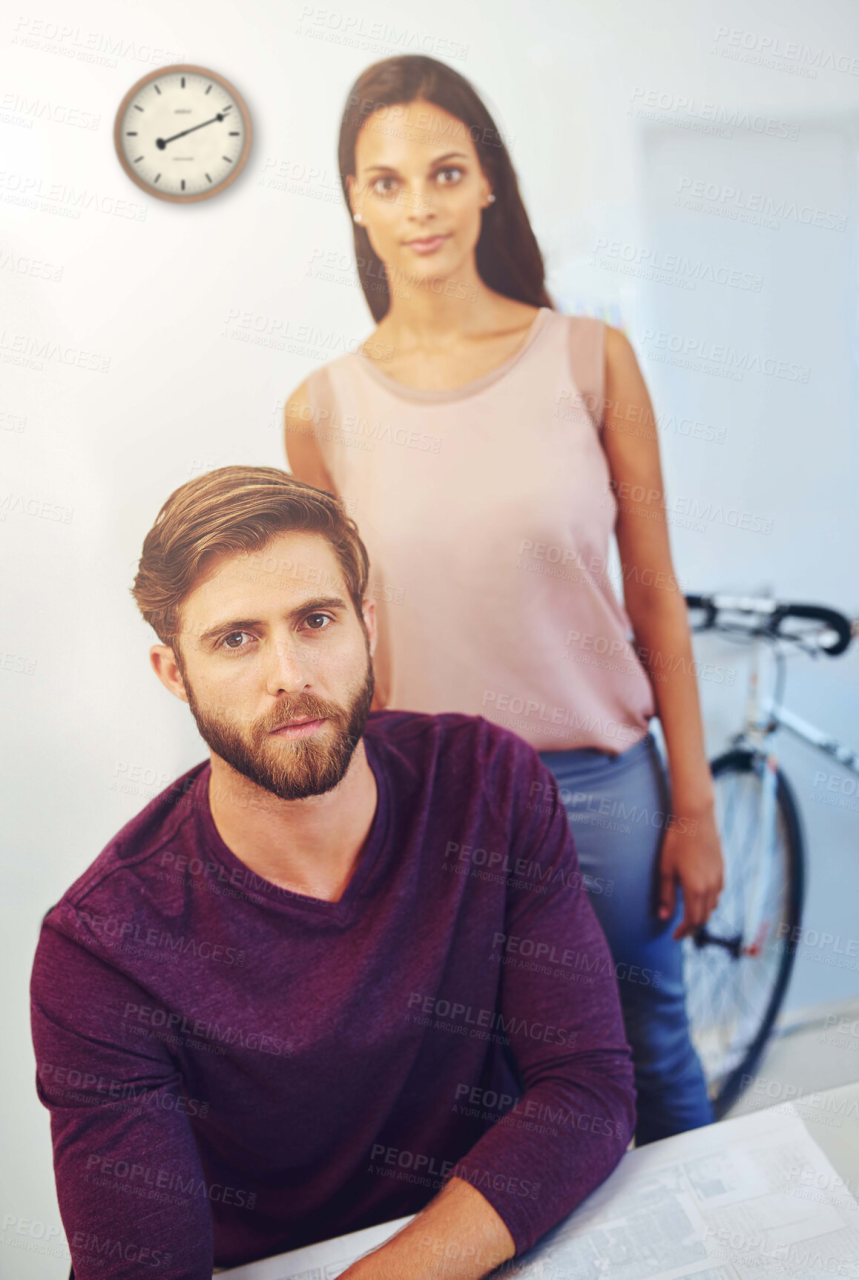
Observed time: 8:11
